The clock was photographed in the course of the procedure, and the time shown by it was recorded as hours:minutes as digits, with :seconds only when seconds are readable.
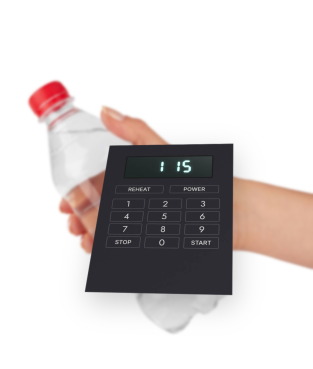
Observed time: 1:15
